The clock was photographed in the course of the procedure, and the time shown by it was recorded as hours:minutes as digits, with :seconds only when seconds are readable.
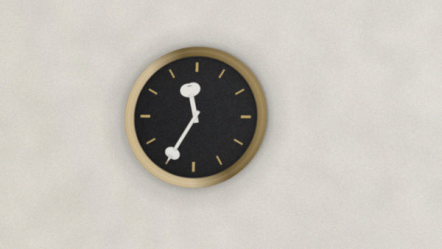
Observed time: 11:35
